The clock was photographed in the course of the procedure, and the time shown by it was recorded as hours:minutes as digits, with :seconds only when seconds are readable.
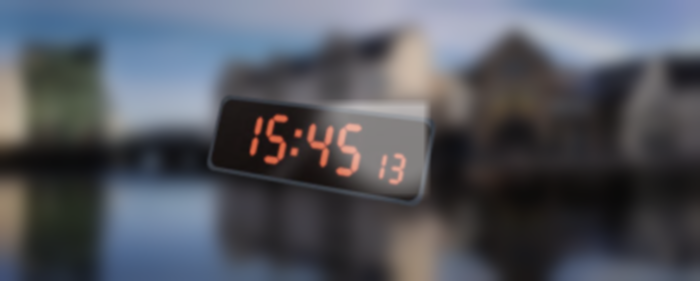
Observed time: 15:45:13
